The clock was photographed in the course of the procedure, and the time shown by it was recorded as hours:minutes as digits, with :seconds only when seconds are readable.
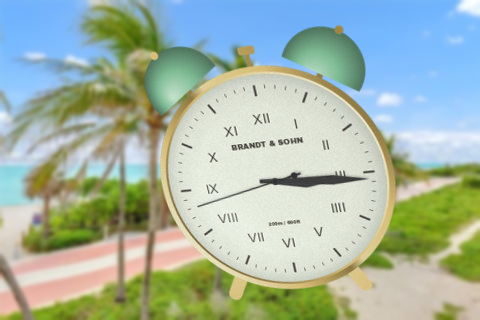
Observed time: 3:15:43
